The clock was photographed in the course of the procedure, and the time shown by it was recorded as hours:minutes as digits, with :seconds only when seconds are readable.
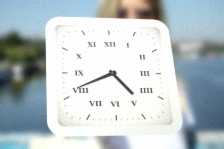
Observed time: 4:41
